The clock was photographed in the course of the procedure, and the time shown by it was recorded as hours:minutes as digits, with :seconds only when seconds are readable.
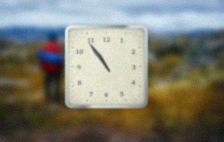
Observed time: 10:54
